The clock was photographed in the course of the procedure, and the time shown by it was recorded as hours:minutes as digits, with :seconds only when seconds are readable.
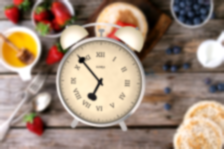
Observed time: 6:53
